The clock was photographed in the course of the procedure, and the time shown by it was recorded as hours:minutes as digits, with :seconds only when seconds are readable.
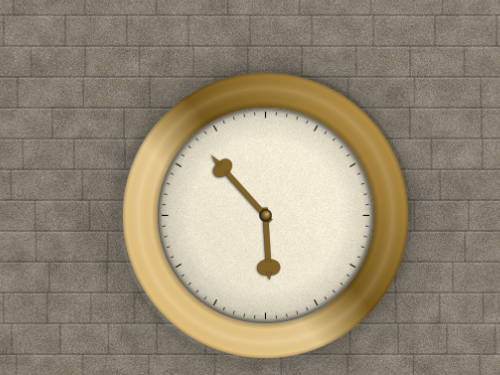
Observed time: 5:53
